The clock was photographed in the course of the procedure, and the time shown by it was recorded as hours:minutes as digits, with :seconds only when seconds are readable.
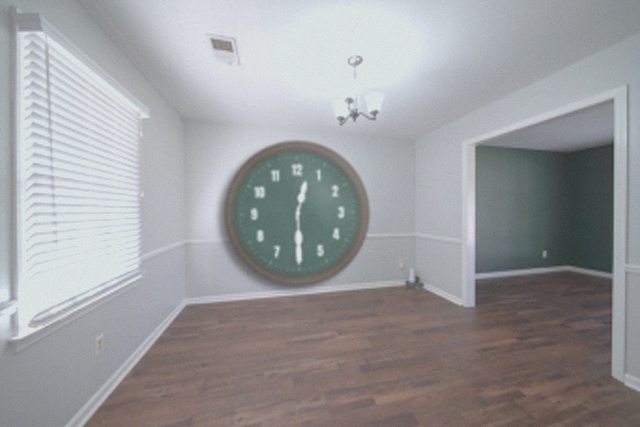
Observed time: 12:30
